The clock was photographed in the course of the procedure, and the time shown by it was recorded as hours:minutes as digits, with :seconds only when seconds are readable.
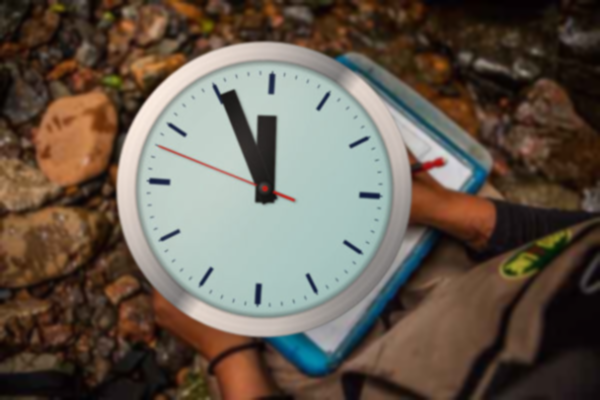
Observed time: 11:55:48
